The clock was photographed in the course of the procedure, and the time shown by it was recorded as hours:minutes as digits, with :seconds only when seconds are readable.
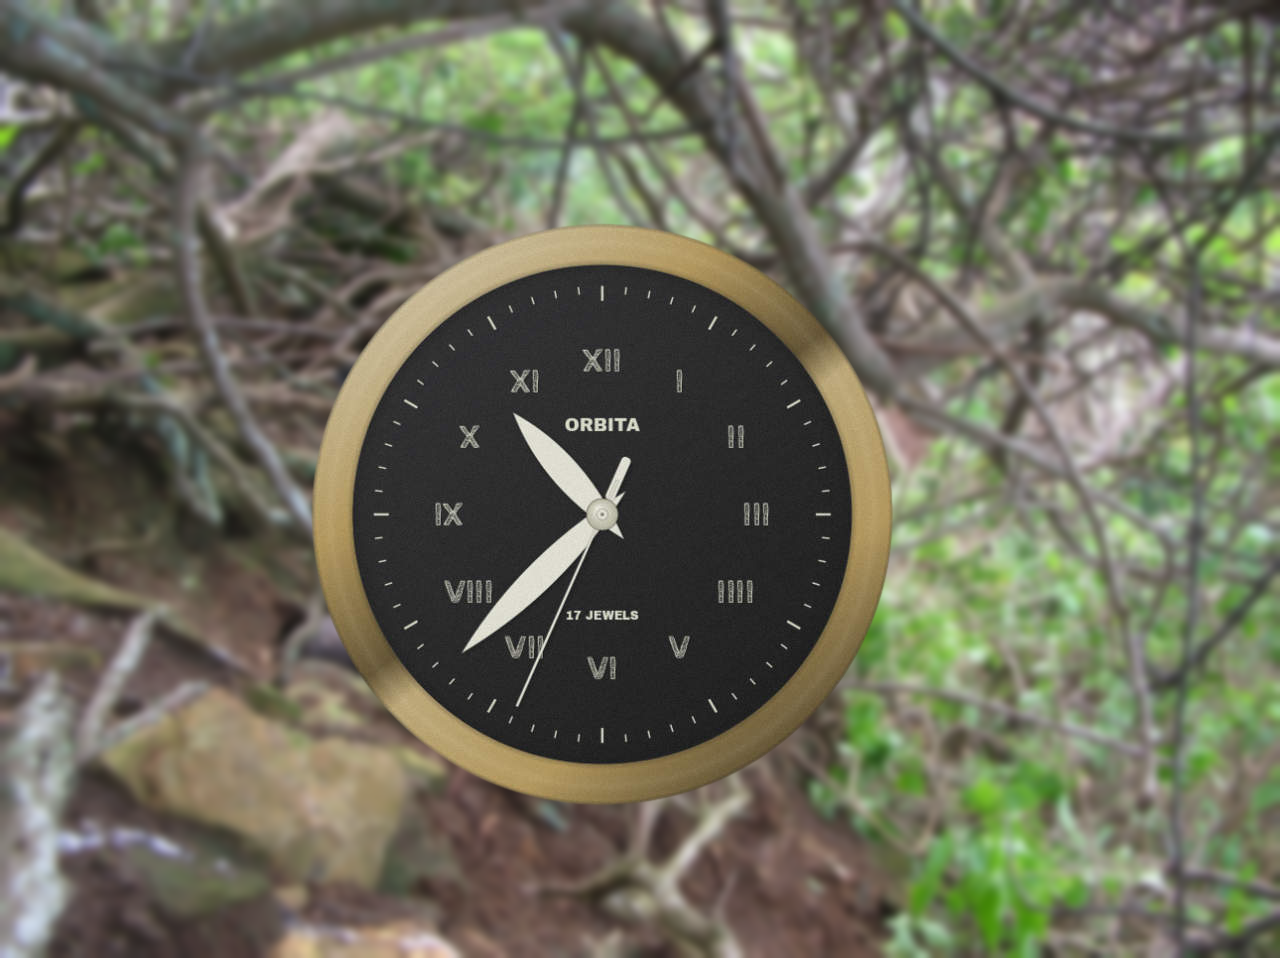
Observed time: 10:37:34
